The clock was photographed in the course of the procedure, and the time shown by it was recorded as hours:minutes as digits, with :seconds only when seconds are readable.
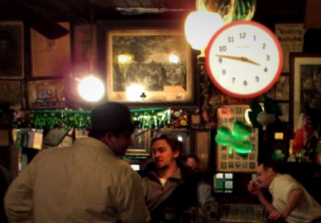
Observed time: 3:47
